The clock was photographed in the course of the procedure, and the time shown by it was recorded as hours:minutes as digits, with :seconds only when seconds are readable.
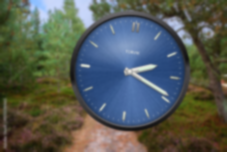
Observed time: 2:19
